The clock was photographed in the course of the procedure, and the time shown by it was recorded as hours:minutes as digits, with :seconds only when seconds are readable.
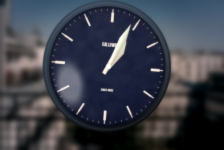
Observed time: 1:04
